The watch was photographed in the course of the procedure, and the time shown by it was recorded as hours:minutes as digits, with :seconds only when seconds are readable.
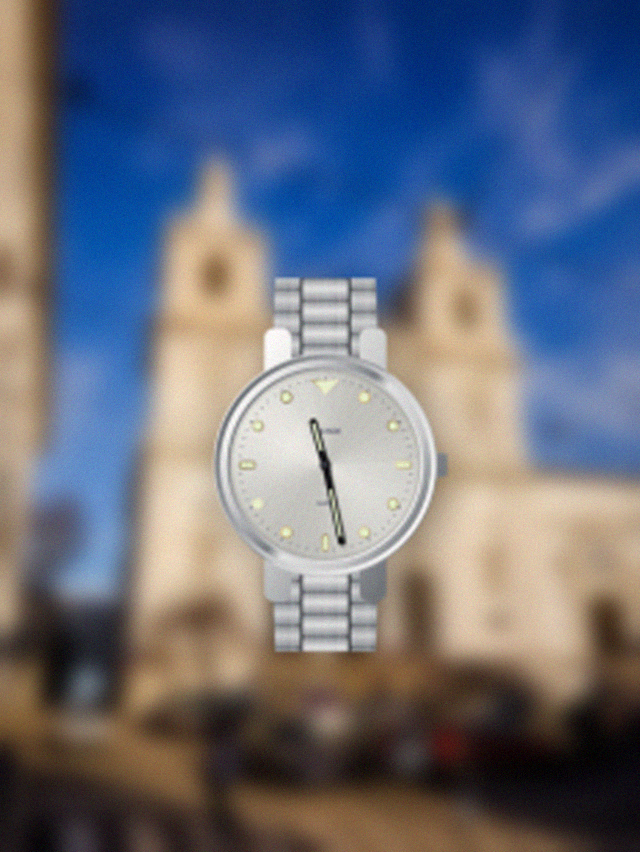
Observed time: 11:28
